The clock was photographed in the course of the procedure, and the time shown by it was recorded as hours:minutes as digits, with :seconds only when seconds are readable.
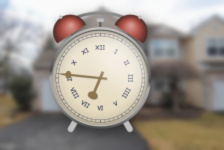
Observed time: 6:46
